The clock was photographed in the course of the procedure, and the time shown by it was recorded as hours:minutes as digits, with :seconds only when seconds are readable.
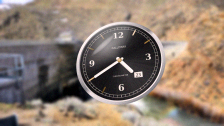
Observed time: 4:40
